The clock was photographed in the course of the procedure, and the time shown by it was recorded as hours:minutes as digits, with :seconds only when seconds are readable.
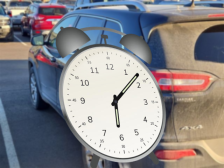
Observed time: 6:08
